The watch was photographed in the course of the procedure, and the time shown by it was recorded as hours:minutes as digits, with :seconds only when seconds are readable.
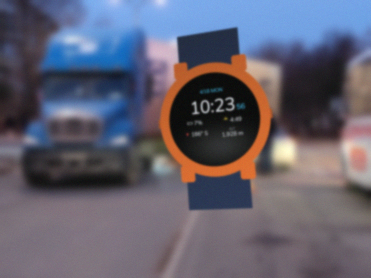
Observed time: 10:23
